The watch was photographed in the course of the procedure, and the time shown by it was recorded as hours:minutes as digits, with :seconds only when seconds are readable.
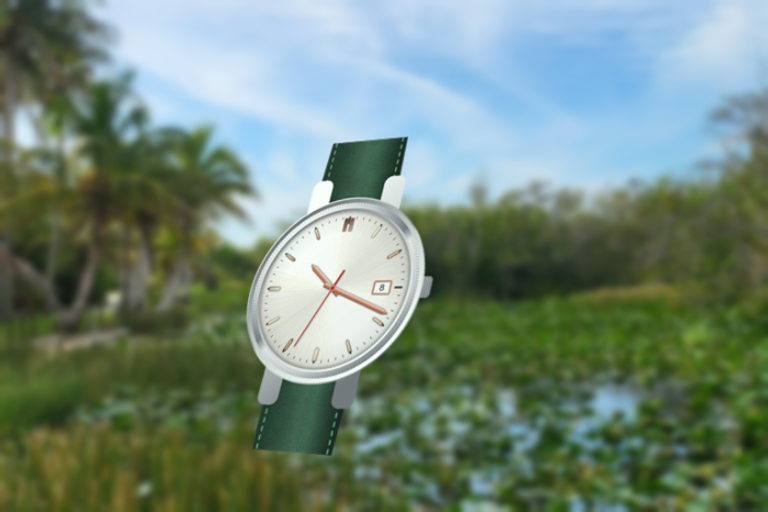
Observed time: 10:18:34
